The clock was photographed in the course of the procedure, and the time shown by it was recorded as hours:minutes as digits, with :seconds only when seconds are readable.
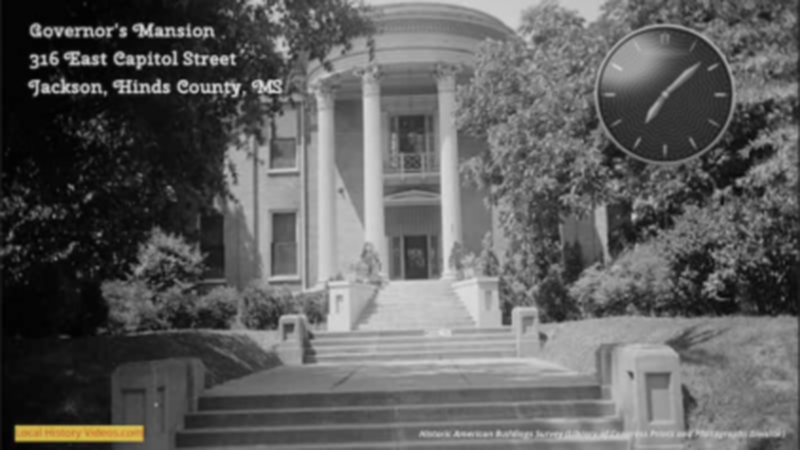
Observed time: 7:08
